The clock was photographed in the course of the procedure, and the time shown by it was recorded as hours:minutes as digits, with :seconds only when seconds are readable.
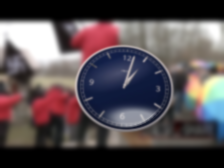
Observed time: 1:02
